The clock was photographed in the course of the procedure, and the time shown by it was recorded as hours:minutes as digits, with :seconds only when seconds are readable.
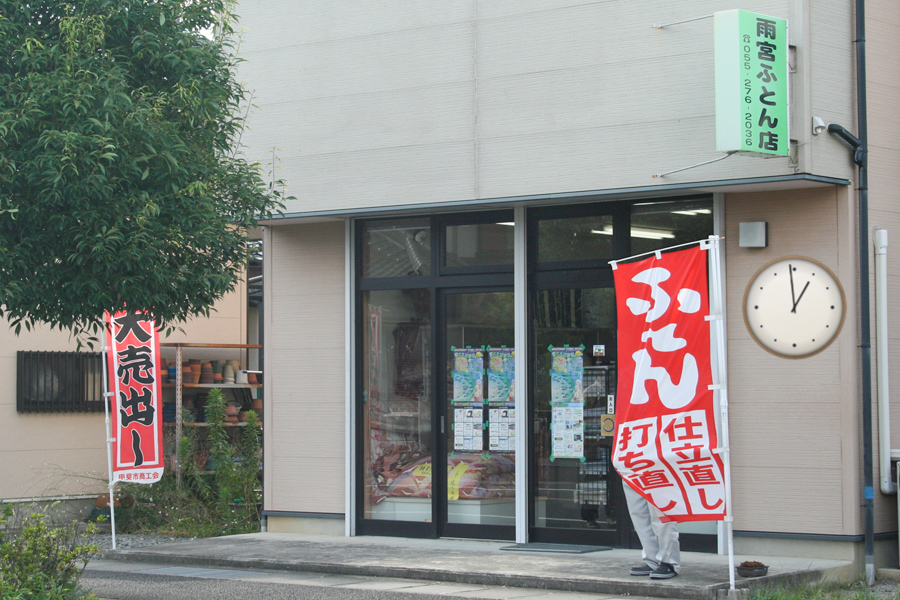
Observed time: 12:59
